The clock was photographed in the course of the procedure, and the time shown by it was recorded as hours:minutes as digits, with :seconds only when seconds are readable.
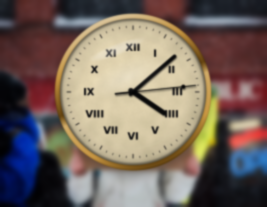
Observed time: 4:08:14
